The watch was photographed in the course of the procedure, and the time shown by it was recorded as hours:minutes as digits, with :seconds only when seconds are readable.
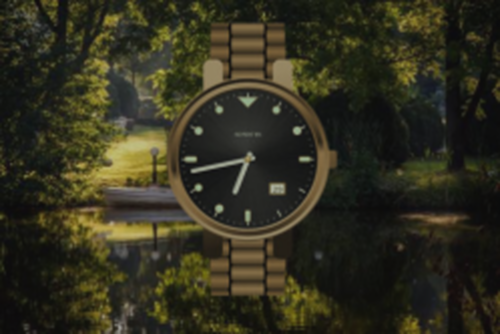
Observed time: 6:43
